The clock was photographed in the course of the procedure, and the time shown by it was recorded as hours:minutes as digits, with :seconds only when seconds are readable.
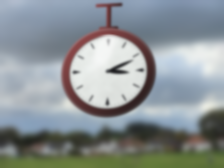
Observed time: 3:11
